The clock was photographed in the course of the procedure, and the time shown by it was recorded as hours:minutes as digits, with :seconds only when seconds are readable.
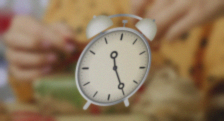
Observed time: 11:25
